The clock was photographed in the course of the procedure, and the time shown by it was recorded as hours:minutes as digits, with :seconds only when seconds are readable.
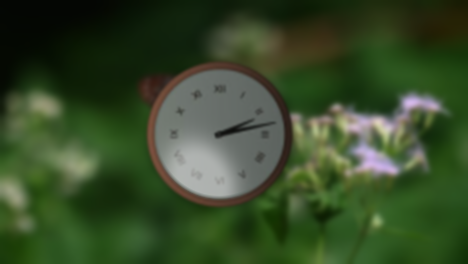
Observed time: 2:13
